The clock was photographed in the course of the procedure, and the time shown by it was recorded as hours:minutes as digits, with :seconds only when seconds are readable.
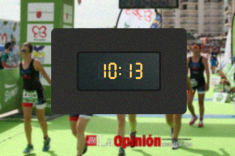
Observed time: 10:13
